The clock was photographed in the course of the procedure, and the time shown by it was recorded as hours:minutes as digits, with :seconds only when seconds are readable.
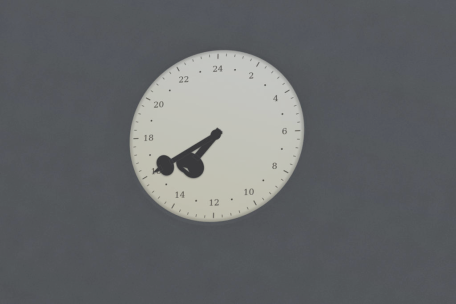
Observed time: 14:40
